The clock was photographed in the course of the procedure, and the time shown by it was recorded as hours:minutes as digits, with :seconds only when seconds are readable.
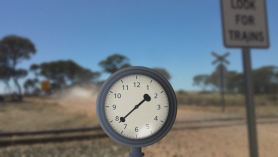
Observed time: 1:38
